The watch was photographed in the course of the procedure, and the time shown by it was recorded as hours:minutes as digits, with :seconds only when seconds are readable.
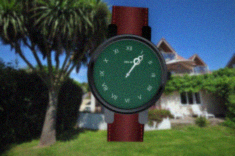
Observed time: 1:06
